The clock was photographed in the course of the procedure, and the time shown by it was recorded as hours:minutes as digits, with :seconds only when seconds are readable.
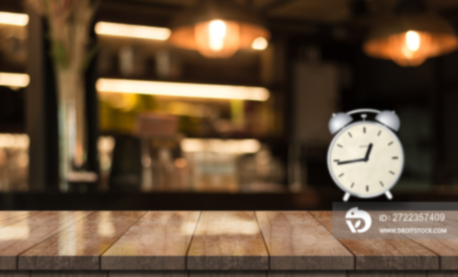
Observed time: 12:44
